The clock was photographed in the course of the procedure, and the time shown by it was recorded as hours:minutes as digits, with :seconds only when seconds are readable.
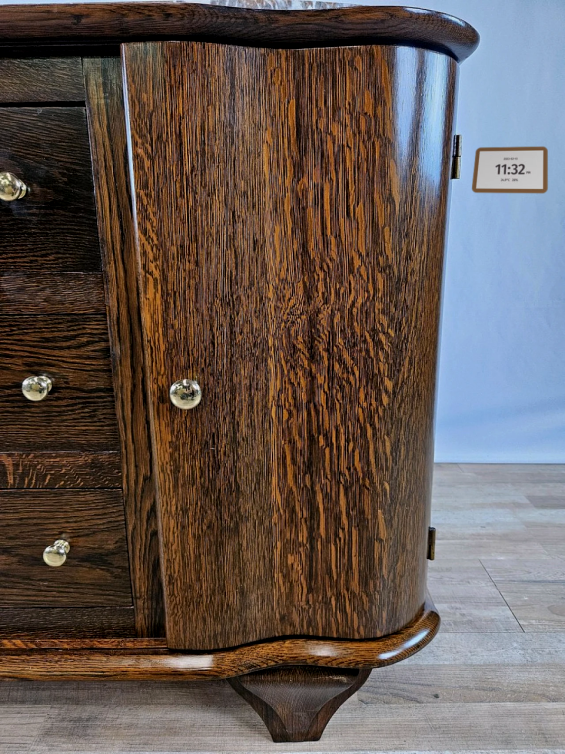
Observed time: 11:32
